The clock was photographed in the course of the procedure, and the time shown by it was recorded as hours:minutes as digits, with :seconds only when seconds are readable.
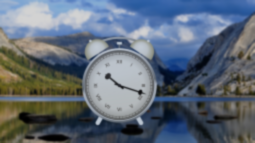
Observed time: 10:18
